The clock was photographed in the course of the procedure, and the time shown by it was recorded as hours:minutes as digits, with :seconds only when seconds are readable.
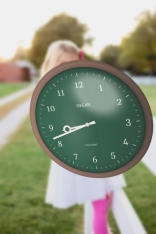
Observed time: 8:42
